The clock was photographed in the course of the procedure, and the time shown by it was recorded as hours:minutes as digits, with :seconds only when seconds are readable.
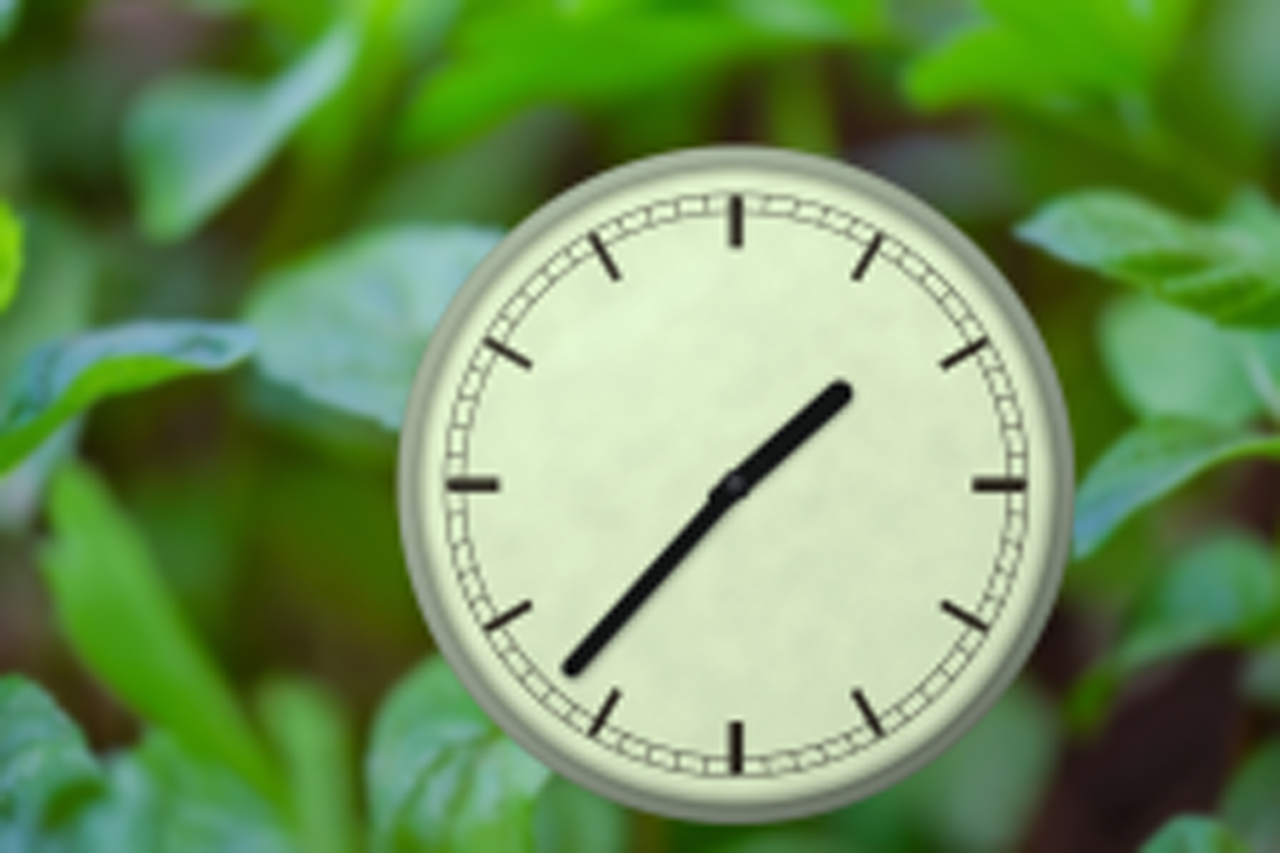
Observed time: 1:37
